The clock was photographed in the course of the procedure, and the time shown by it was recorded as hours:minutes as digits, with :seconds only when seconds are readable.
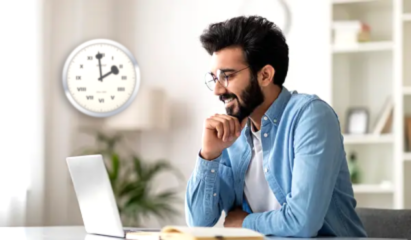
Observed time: 1:59
